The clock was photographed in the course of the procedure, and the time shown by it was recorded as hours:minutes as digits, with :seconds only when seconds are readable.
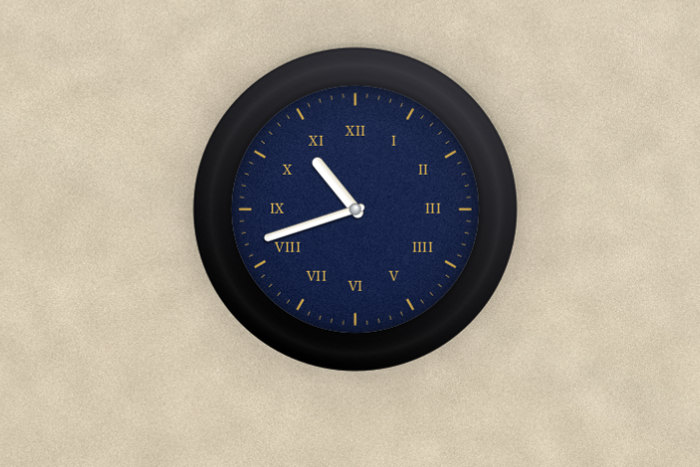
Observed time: 10:42
